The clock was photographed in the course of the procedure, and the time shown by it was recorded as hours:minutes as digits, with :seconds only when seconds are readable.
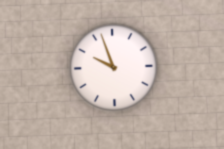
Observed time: 9:57
